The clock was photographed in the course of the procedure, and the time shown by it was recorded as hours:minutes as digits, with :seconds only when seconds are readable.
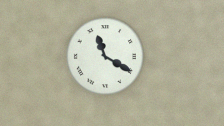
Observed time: 11:20
